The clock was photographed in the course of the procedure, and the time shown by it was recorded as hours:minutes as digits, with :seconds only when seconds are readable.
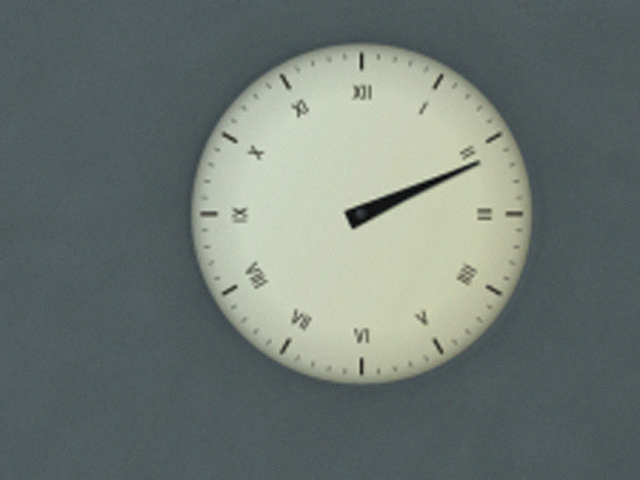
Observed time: 2:11
